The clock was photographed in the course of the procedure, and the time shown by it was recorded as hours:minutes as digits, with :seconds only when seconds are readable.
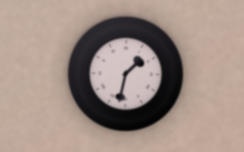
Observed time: 1:32
